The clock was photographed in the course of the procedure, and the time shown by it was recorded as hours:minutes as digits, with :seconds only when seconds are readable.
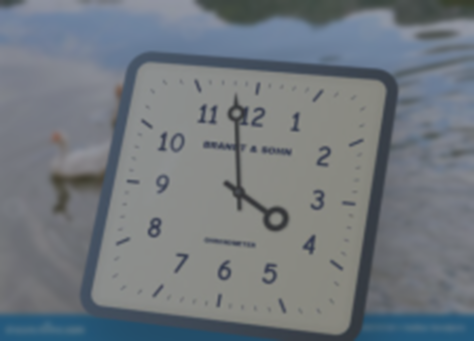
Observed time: 3:58
